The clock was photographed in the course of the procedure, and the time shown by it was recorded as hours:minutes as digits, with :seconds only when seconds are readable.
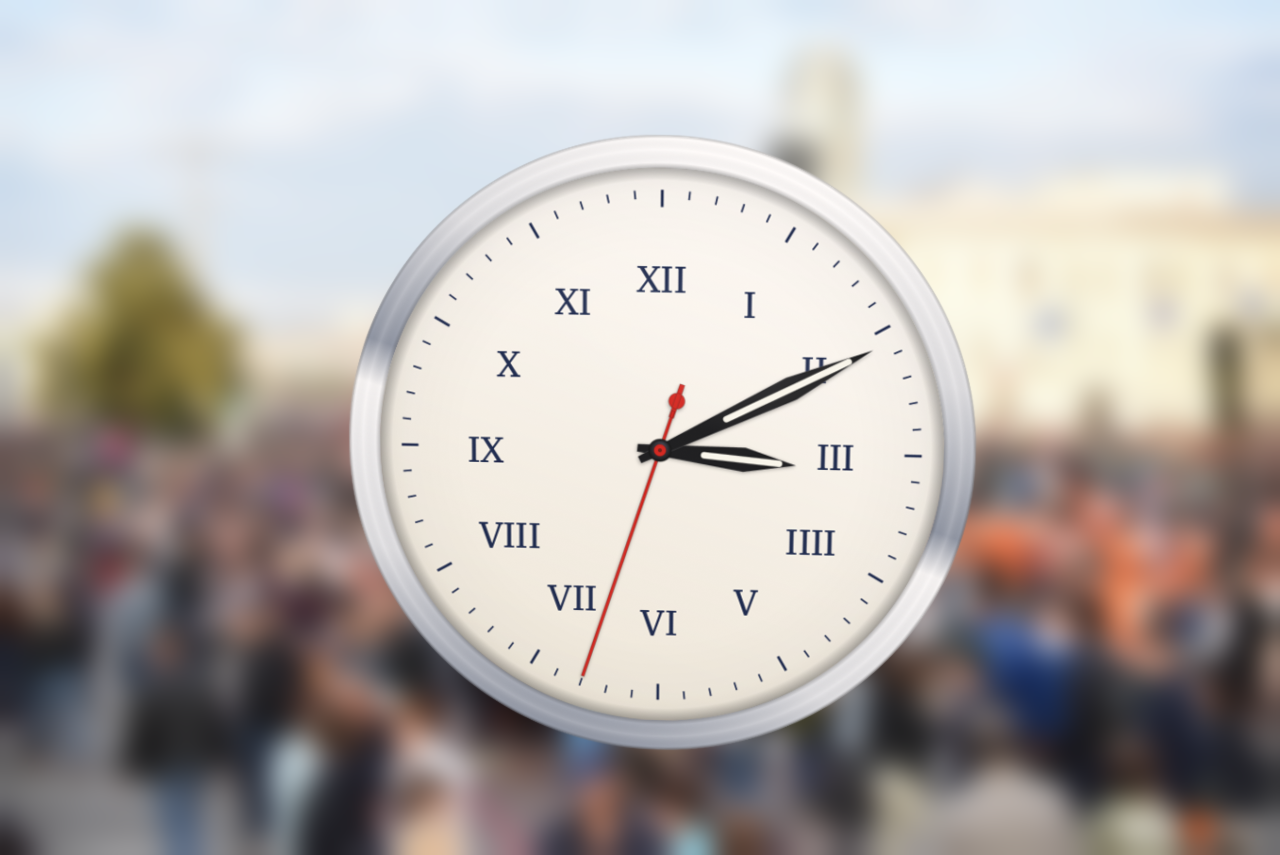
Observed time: 3:10:33
